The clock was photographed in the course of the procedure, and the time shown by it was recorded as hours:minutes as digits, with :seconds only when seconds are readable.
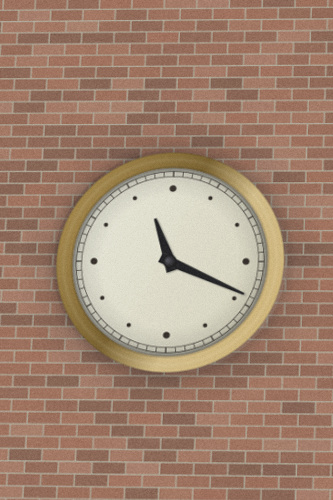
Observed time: 11:19
